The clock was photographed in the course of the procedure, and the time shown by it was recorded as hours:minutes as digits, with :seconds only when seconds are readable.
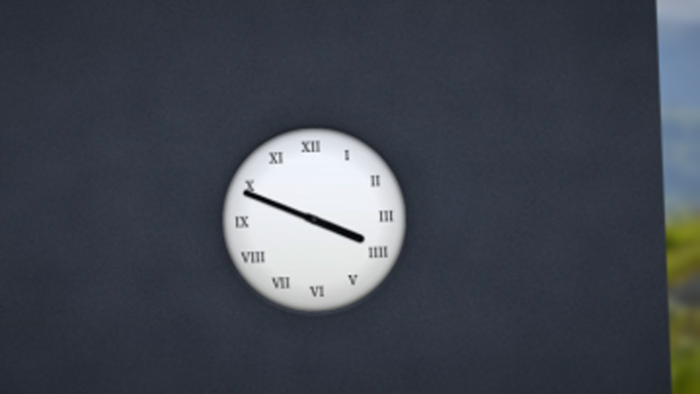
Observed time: 3:49
